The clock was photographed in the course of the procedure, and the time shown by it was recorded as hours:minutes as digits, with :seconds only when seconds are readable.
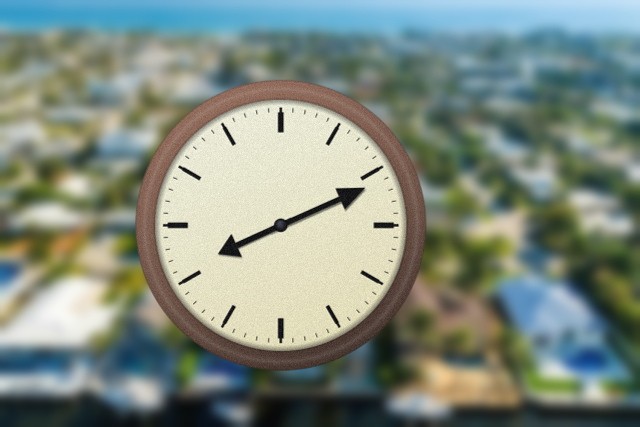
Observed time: 8:11
